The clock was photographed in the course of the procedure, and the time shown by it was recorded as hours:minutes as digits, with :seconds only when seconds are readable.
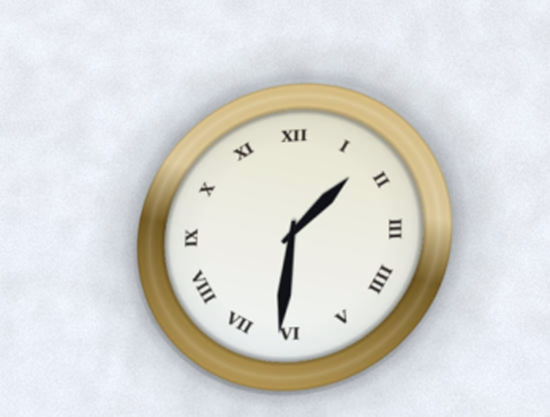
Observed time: 1:31
